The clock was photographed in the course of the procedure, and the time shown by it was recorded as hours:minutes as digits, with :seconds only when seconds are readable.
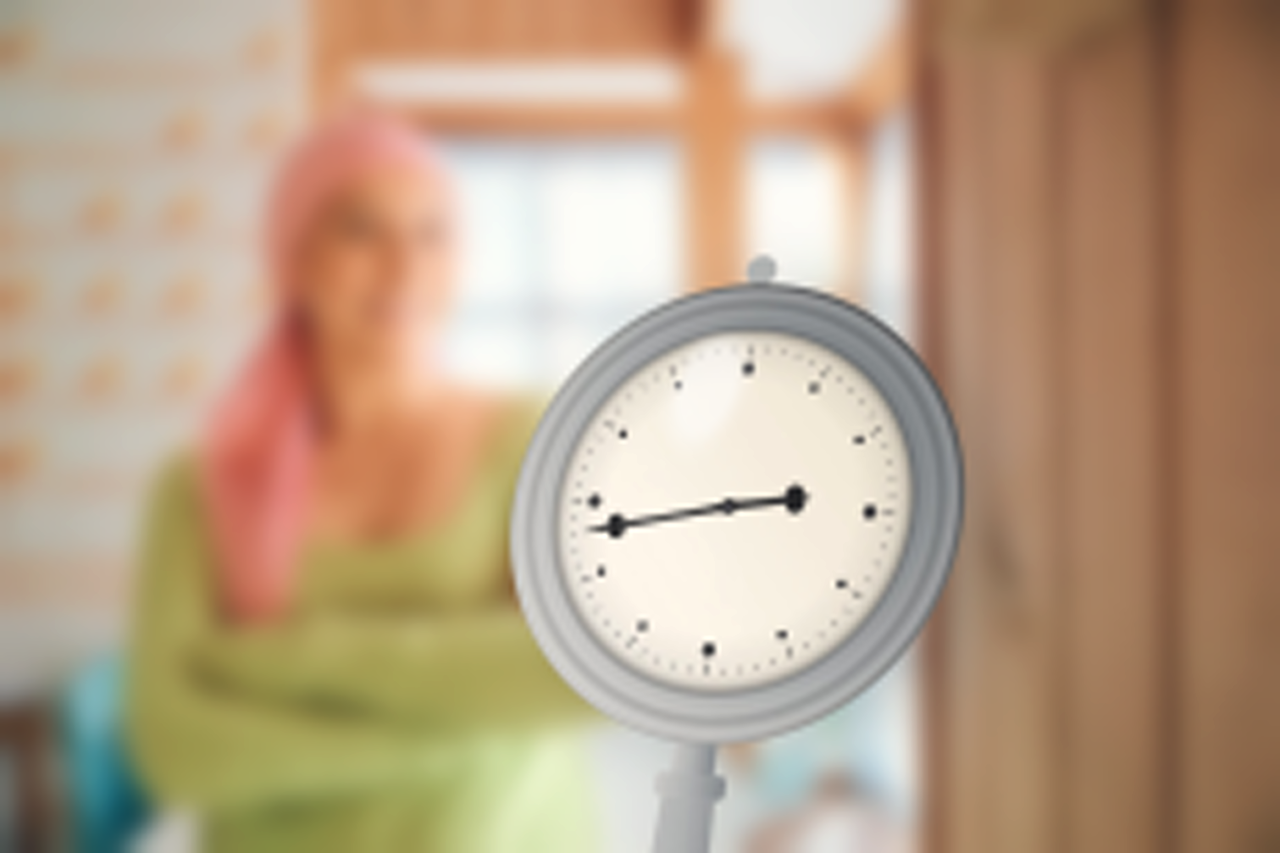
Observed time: 2:43
